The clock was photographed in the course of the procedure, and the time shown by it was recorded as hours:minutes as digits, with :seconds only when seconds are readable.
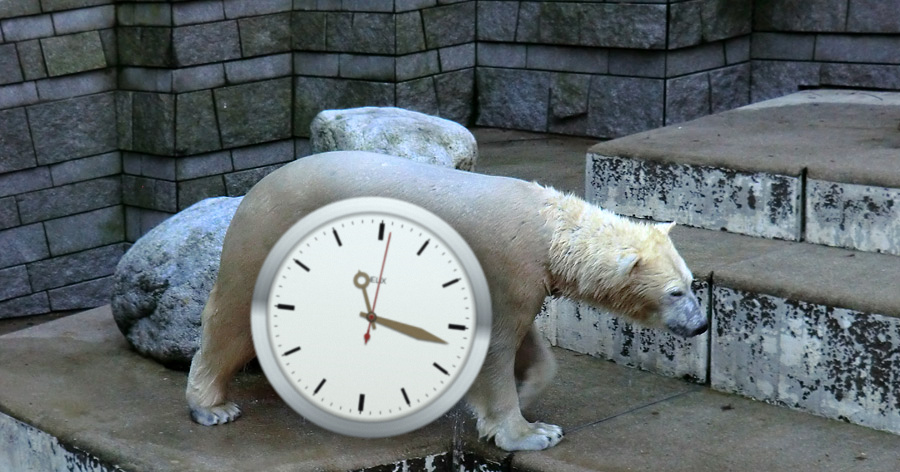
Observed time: 11:17:01
